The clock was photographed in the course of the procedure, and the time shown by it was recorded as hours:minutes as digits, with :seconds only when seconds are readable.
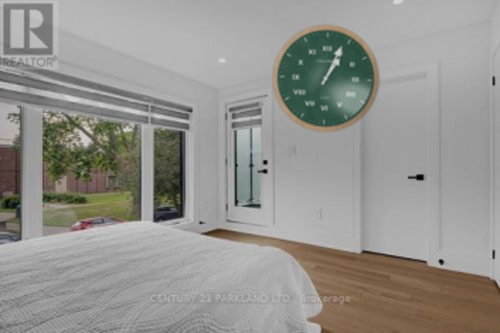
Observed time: 1:04
